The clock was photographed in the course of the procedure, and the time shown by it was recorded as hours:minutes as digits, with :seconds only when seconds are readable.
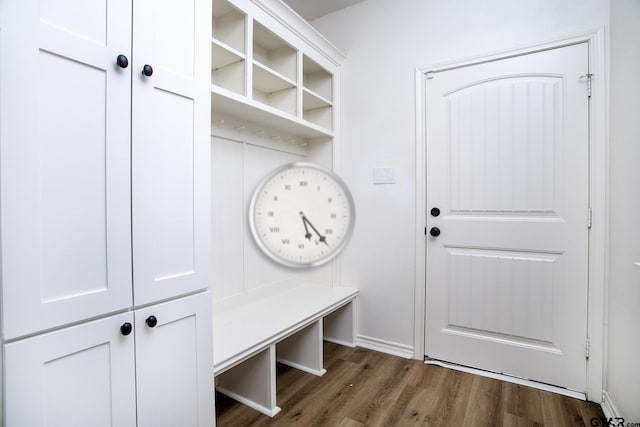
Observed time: 5:23
